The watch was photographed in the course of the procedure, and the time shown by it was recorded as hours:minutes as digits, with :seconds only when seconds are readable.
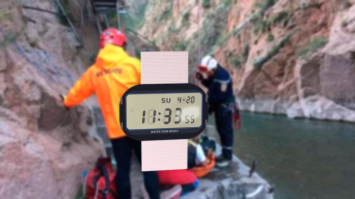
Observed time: 11:33
